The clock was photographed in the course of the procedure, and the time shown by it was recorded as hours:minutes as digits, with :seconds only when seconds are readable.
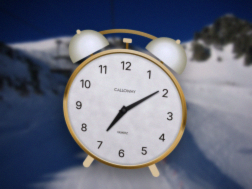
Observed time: 7:09
